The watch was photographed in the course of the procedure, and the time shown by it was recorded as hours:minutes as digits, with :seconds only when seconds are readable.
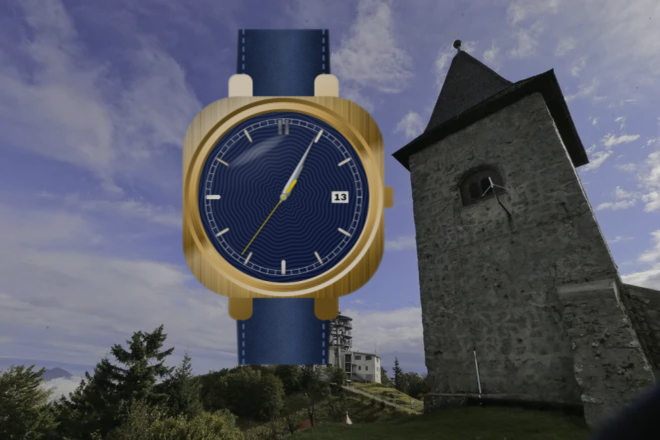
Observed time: 1:04:36
